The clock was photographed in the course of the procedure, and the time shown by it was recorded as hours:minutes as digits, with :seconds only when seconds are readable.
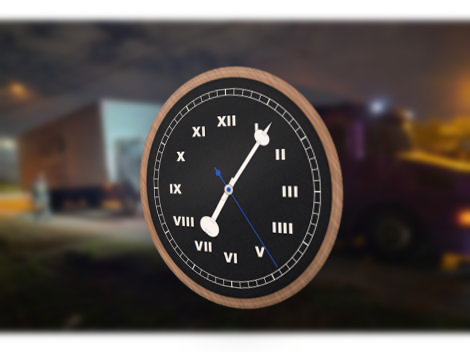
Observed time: 7:06:24
